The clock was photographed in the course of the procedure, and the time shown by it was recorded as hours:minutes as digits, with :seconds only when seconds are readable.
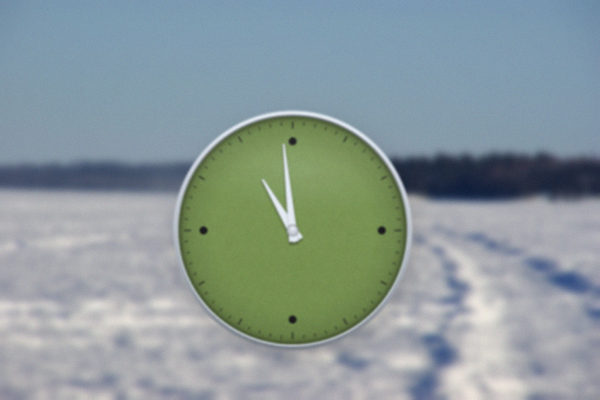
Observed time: 10:59
